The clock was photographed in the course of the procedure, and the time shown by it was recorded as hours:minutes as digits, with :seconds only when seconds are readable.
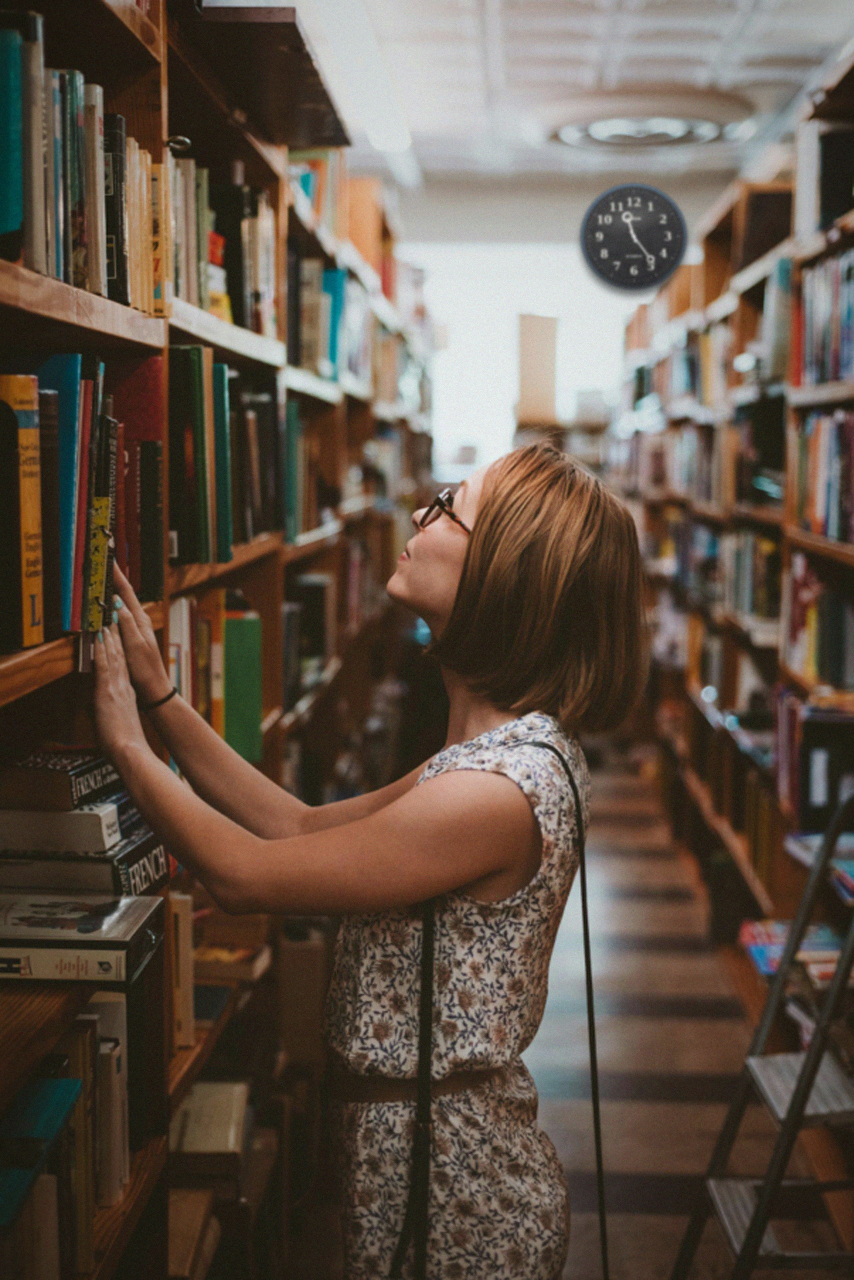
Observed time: 11:24
